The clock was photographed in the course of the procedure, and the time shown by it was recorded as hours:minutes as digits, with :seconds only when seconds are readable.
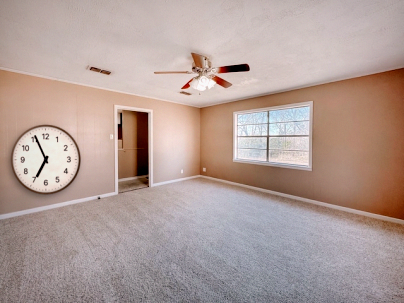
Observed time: 6:56
